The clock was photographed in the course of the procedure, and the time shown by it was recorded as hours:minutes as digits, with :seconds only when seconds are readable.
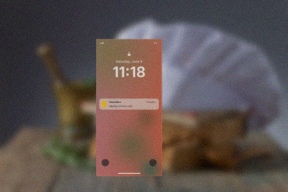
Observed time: 11:18
